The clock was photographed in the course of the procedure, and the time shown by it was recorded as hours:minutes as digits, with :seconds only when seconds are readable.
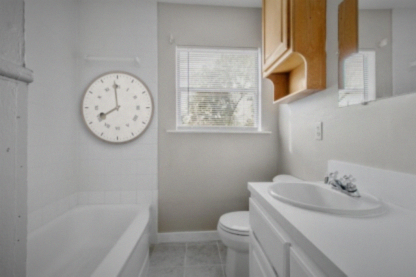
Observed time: 7:59
